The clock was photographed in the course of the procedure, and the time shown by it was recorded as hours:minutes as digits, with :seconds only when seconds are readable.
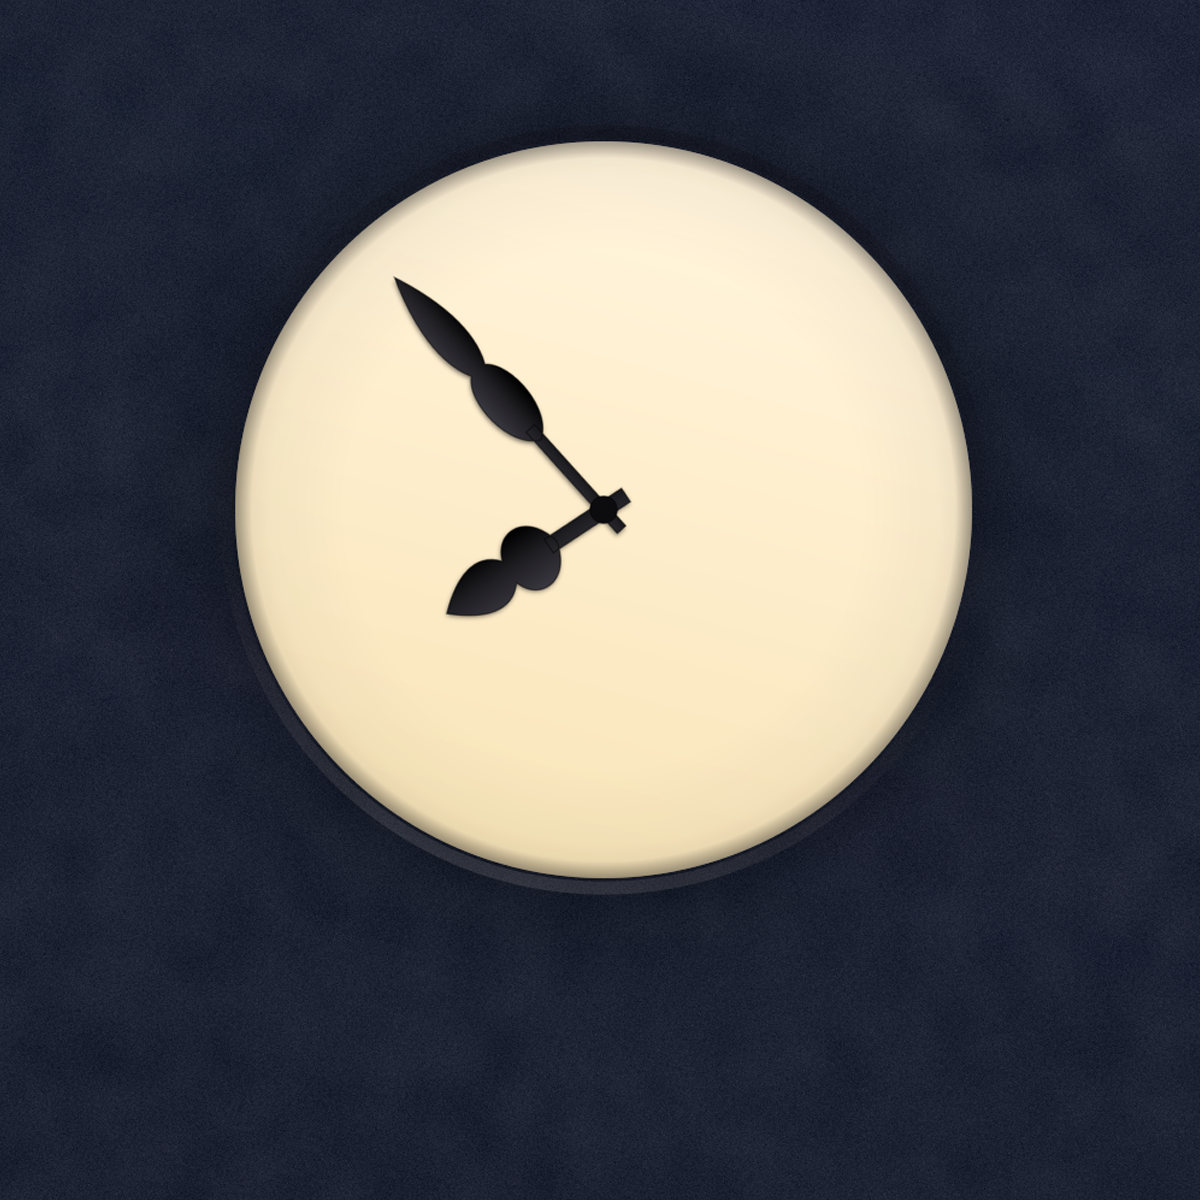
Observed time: 7:53
